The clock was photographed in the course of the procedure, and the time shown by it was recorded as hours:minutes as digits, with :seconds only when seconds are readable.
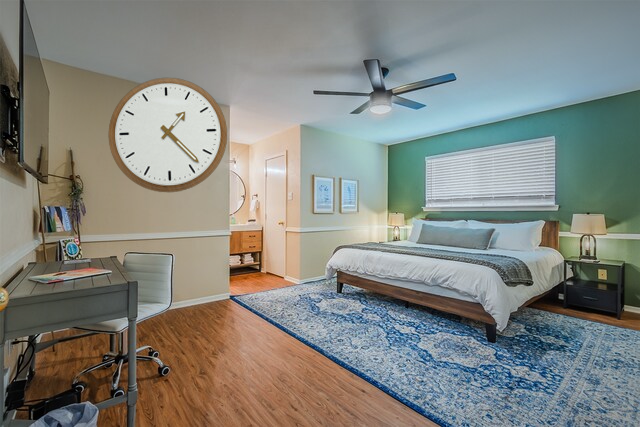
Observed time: 1:23
